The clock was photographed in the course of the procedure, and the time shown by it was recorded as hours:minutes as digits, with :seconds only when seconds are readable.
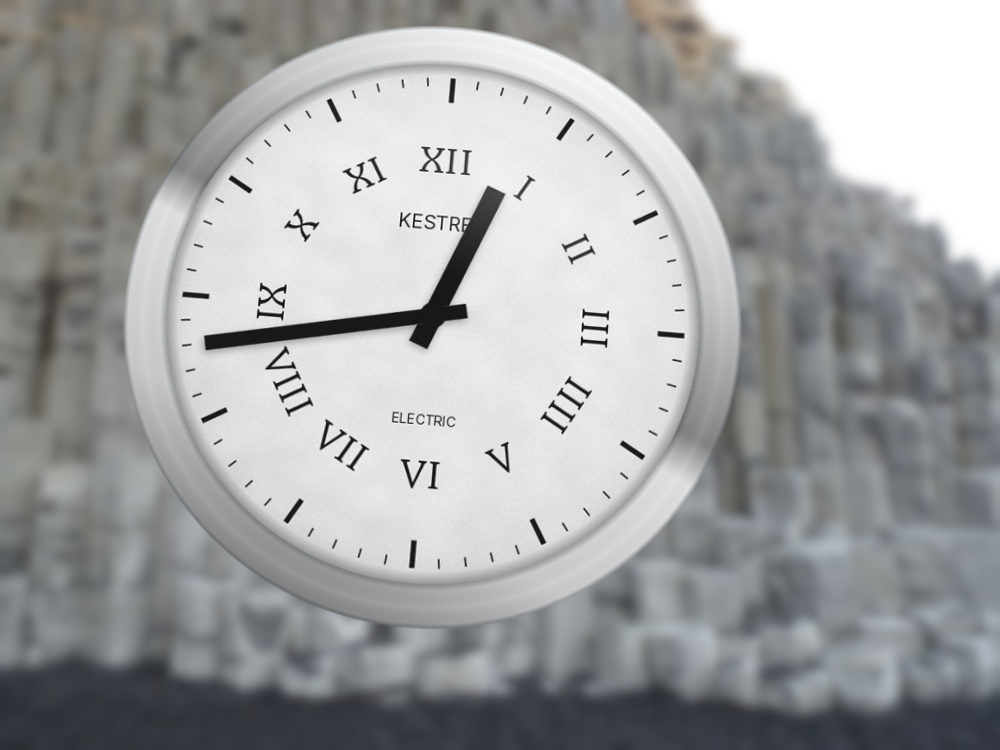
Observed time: 12:43
